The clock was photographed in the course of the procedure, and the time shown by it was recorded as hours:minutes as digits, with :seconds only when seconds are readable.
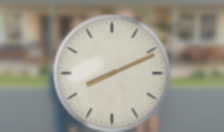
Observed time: 8:11
